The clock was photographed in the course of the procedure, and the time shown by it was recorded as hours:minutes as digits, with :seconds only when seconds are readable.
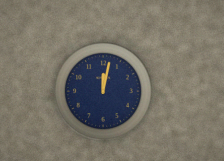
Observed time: 12:02
